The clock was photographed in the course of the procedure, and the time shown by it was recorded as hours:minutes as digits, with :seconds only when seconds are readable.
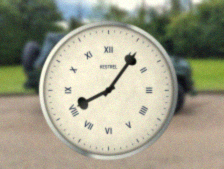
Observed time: 8:06
